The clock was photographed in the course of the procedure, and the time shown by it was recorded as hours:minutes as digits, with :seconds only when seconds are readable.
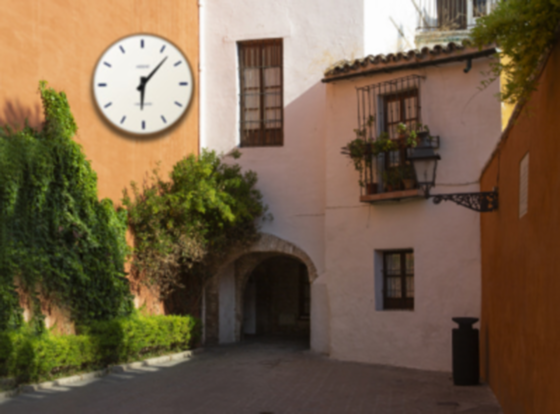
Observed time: 6:07
